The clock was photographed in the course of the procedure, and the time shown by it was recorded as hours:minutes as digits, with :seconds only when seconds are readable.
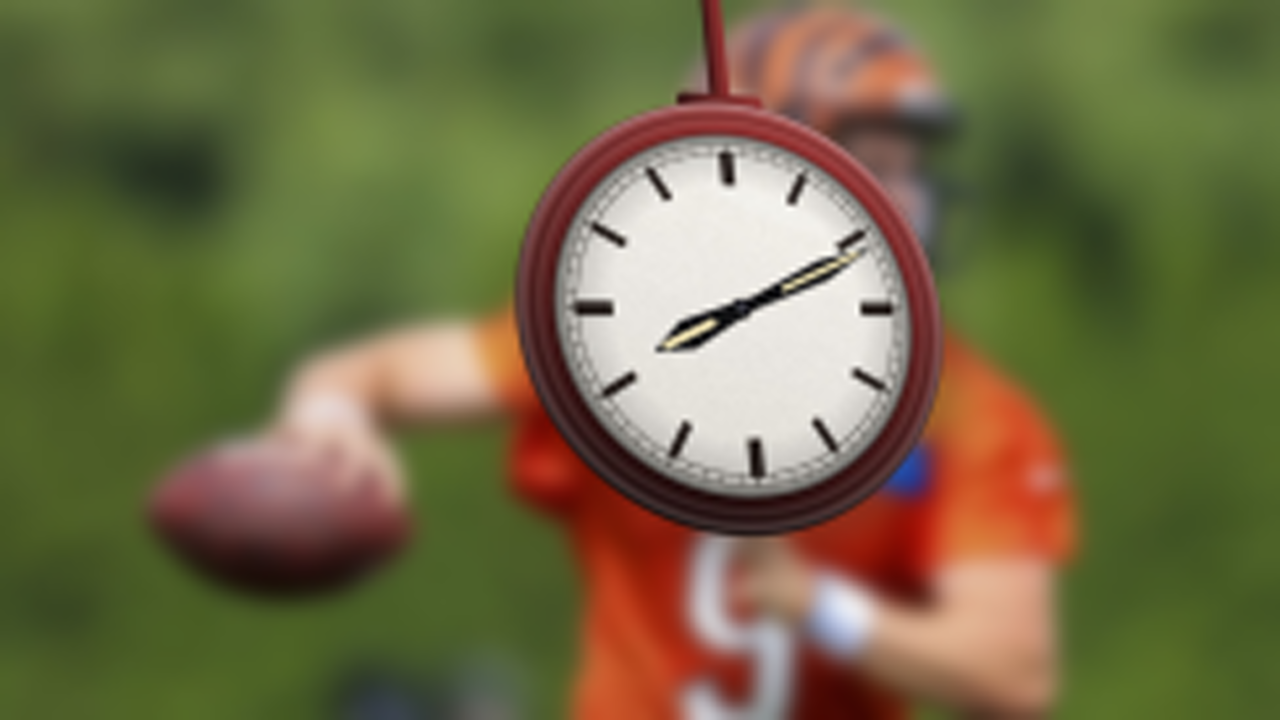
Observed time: 8:11
